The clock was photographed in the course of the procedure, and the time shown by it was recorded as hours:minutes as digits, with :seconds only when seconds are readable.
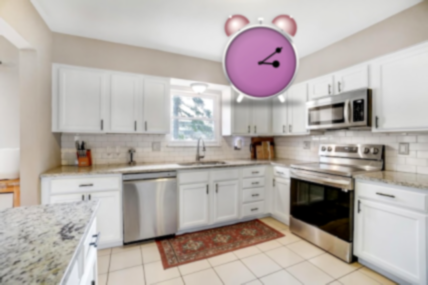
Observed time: 3:09
